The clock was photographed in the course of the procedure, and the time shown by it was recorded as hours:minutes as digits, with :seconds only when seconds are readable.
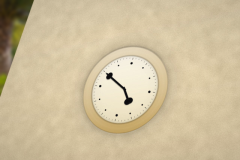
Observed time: 4:50
